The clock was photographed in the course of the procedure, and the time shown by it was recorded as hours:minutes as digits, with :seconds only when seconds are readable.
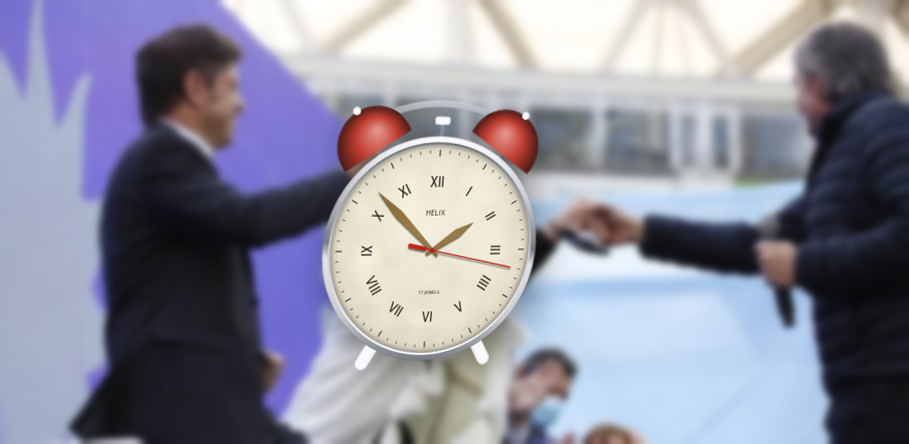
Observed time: 1:52:17
